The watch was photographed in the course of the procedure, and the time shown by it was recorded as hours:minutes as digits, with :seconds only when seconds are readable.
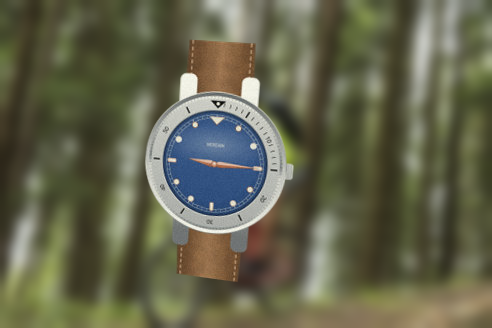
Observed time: 9:15
